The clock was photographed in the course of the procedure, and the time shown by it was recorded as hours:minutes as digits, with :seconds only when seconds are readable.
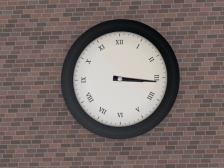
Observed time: 3:16
